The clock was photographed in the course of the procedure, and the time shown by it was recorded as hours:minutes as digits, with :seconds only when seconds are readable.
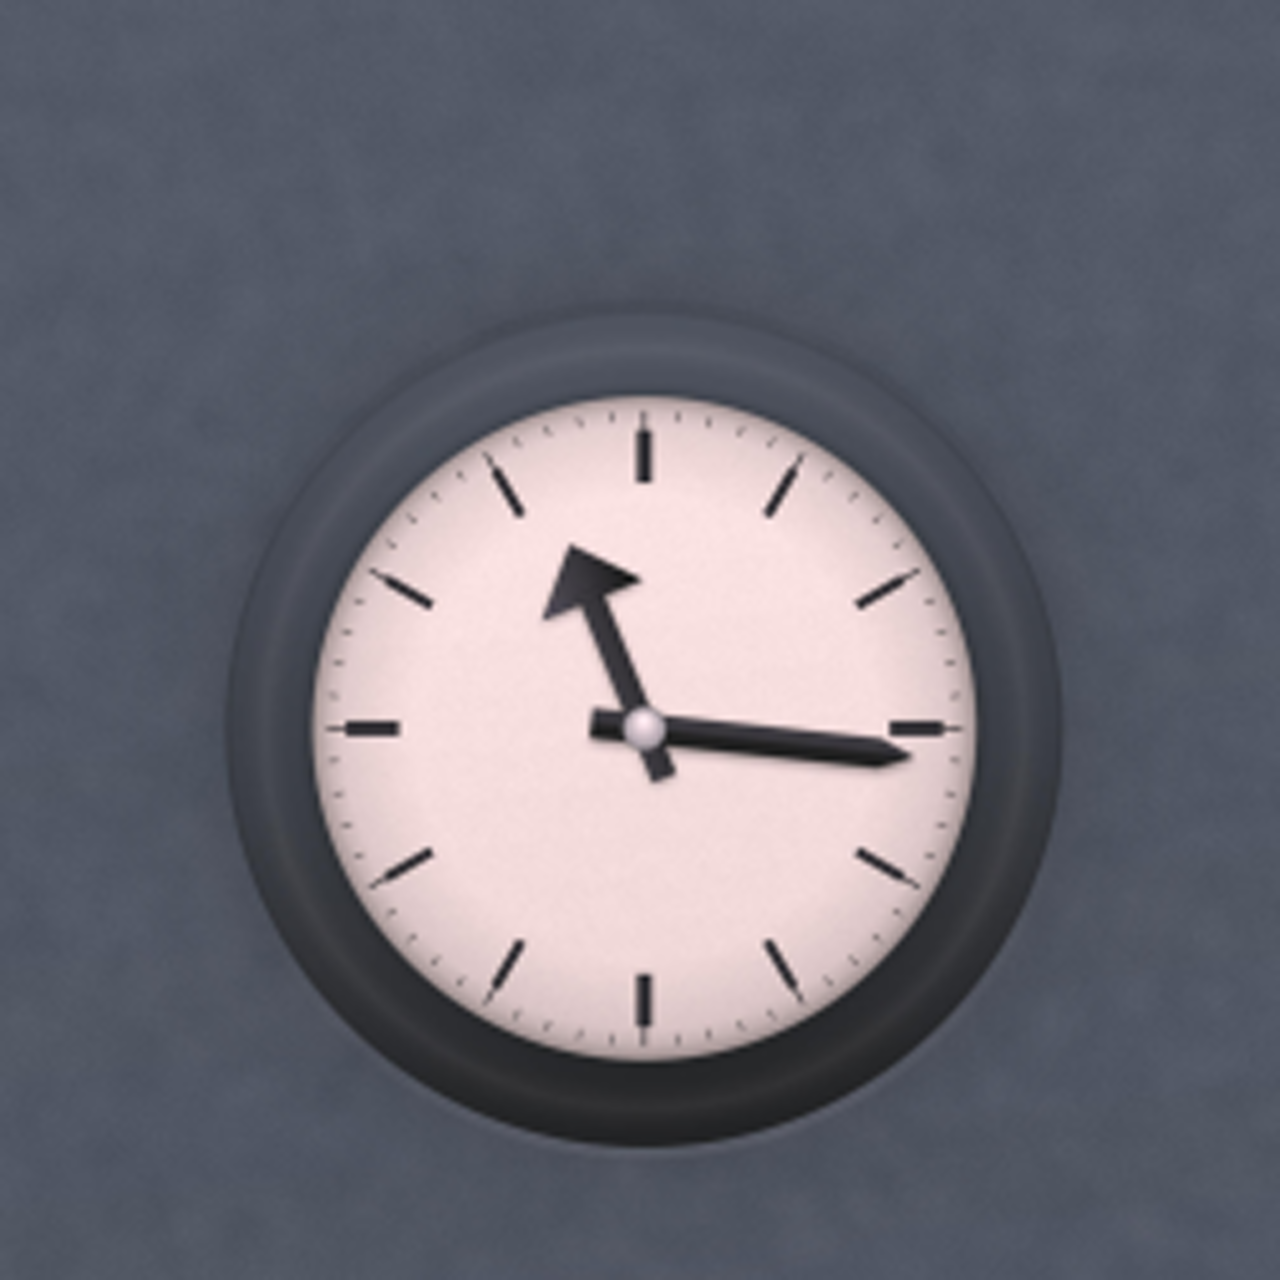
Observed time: 11:16
